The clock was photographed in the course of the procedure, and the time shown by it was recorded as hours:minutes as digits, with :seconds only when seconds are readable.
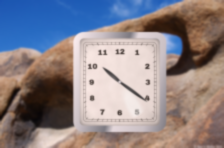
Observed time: 10:21
